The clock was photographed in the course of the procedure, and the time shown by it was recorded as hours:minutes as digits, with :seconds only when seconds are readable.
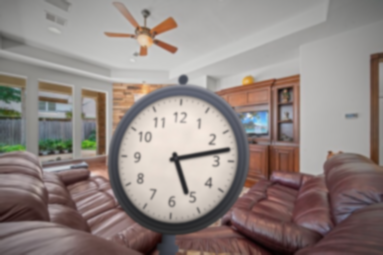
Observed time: 5:13
